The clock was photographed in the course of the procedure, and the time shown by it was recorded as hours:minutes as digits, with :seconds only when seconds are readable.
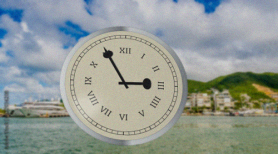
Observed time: 2:55
